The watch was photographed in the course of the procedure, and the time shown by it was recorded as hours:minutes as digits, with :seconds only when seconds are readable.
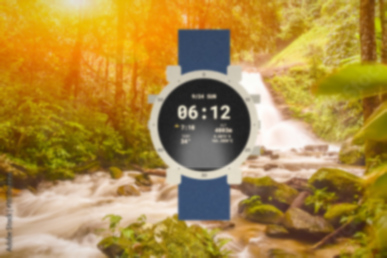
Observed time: 6:12
